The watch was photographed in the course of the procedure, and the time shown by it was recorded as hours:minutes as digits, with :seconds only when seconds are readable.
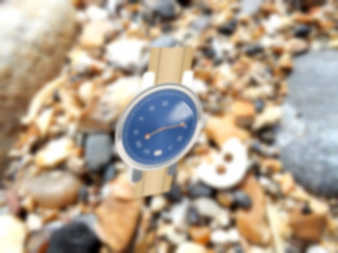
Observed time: 8:14
